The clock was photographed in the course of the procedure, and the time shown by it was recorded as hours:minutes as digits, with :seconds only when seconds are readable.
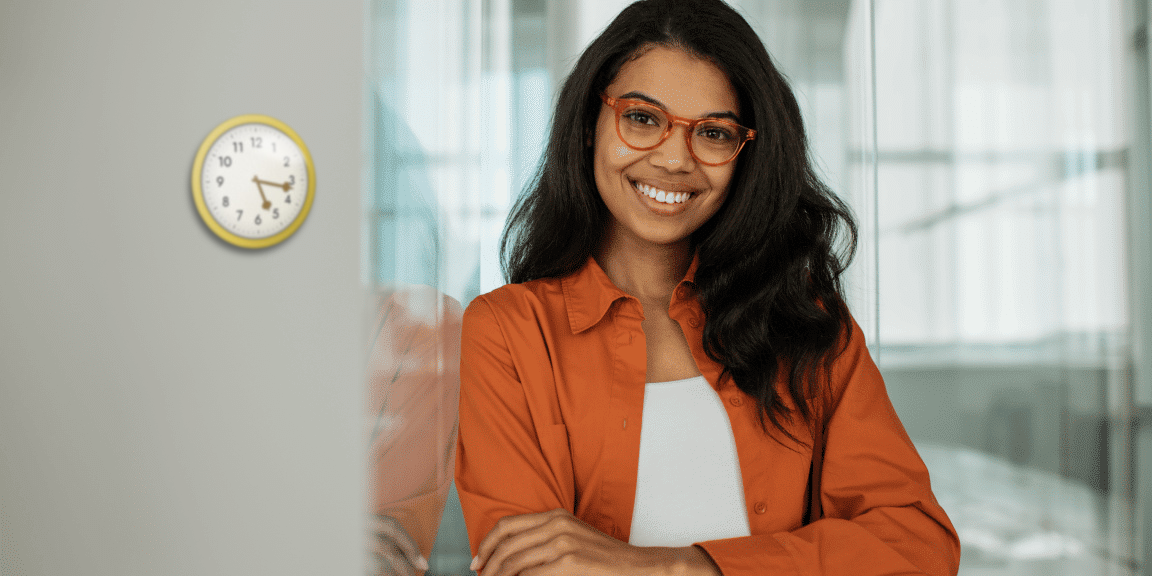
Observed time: 5:17
